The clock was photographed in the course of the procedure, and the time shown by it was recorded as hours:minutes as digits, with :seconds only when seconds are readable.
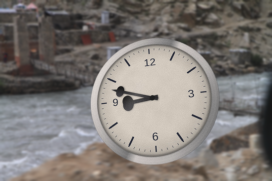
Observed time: 8:48
